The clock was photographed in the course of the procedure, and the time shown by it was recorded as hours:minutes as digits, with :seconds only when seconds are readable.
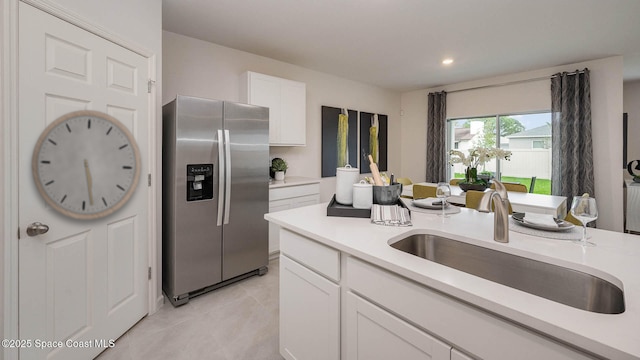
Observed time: 5:28
